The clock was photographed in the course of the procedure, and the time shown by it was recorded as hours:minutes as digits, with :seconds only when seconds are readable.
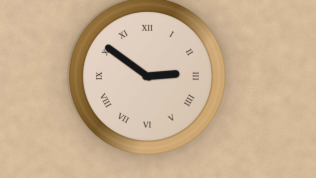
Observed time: 2:51
